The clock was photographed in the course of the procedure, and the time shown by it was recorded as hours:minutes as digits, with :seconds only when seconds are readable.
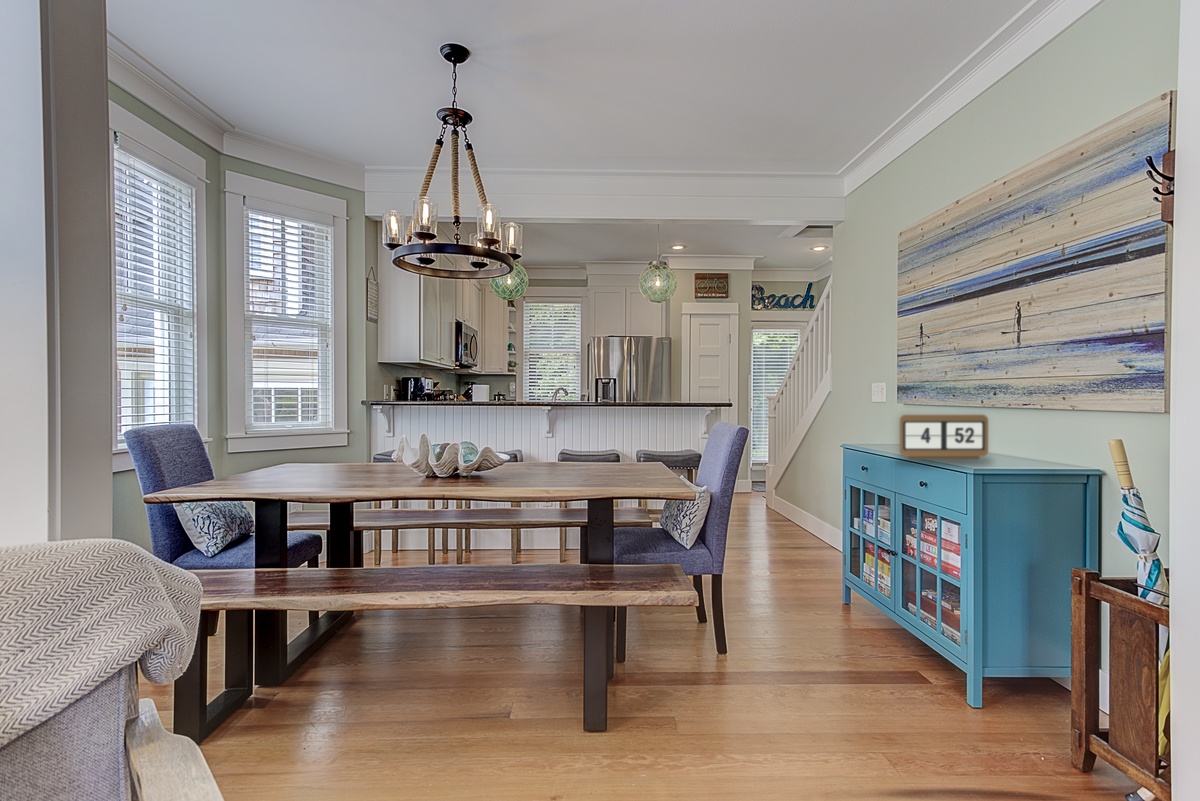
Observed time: 4:52
